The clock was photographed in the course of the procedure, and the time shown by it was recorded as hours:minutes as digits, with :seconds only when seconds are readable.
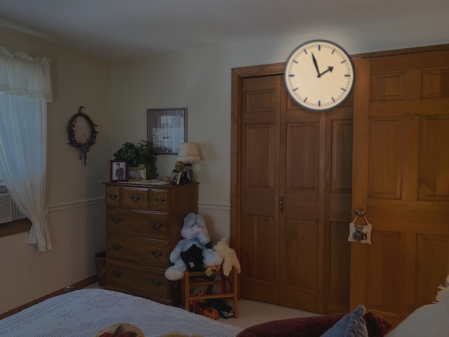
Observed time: 1:57
